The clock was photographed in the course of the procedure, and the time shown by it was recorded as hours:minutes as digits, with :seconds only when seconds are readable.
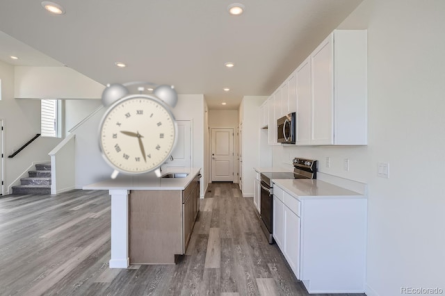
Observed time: 9:27
